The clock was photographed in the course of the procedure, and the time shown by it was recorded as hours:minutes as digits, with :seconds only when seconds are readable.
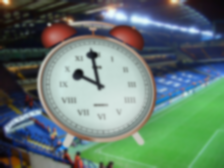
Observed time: 9:59
